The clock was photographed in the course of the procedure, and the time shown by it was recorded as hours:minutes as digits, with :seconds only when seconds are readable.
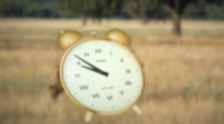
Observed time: 9:52
